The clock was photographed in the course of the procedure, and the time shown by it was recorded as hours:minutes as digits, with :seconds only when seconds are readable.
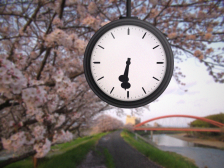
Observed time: 6:31
